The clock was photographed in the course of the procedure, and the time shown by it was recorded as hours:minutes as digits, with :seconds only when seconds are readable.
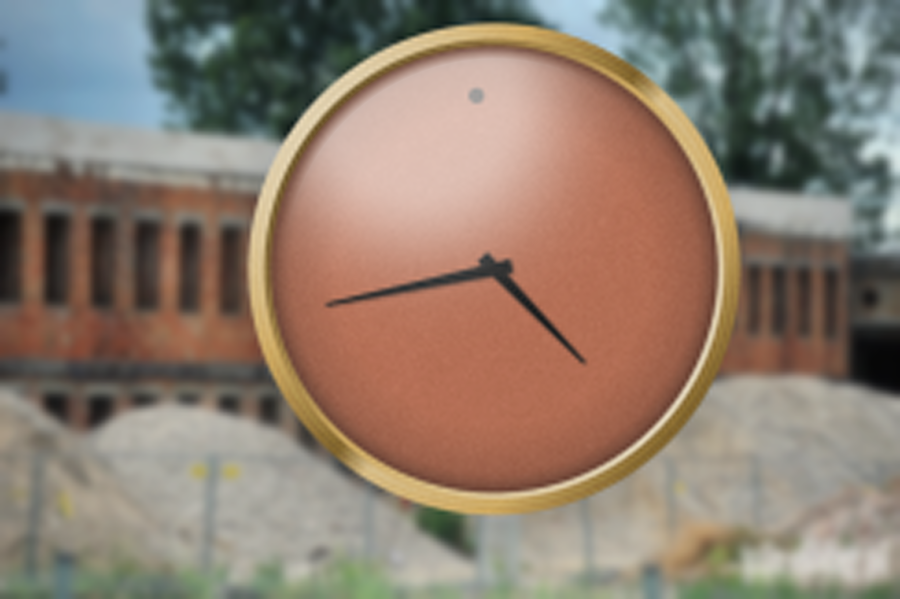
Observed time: 4:44
